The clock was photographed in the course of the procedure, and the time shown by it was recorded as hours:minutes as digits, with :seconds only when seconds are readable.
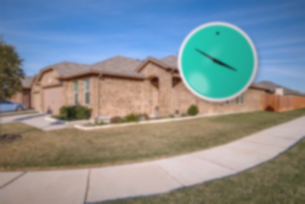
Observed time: 3:50
